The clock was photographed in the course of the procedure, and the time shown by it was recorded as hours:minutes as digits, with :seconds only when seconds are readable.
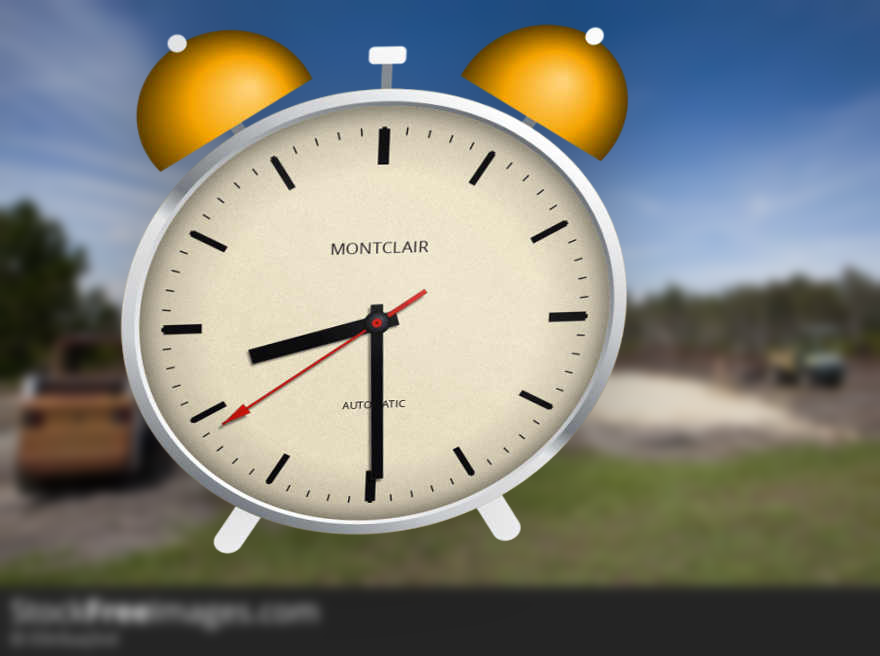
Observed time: 8:29:39
